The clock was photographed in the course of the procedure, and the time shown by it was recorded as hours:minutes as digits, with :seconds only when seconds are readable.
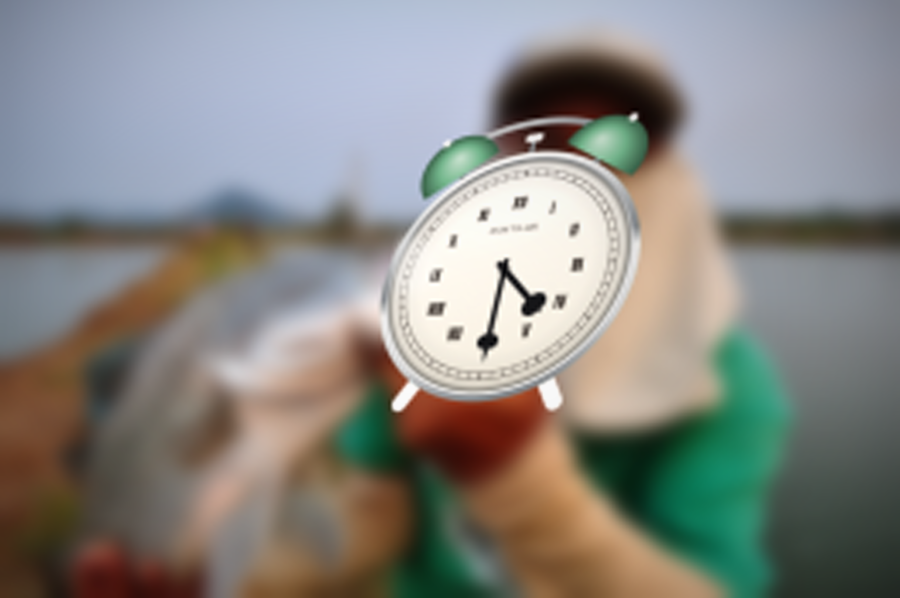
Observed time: 4:30
